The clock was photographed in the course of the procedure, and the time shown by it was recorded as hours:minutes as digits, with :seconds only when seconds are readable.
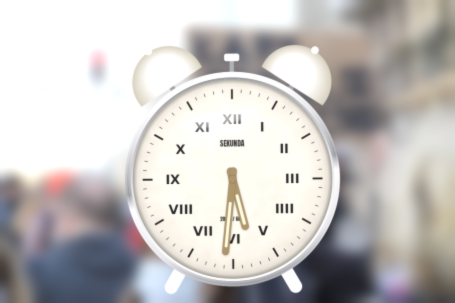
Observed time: 5:31
